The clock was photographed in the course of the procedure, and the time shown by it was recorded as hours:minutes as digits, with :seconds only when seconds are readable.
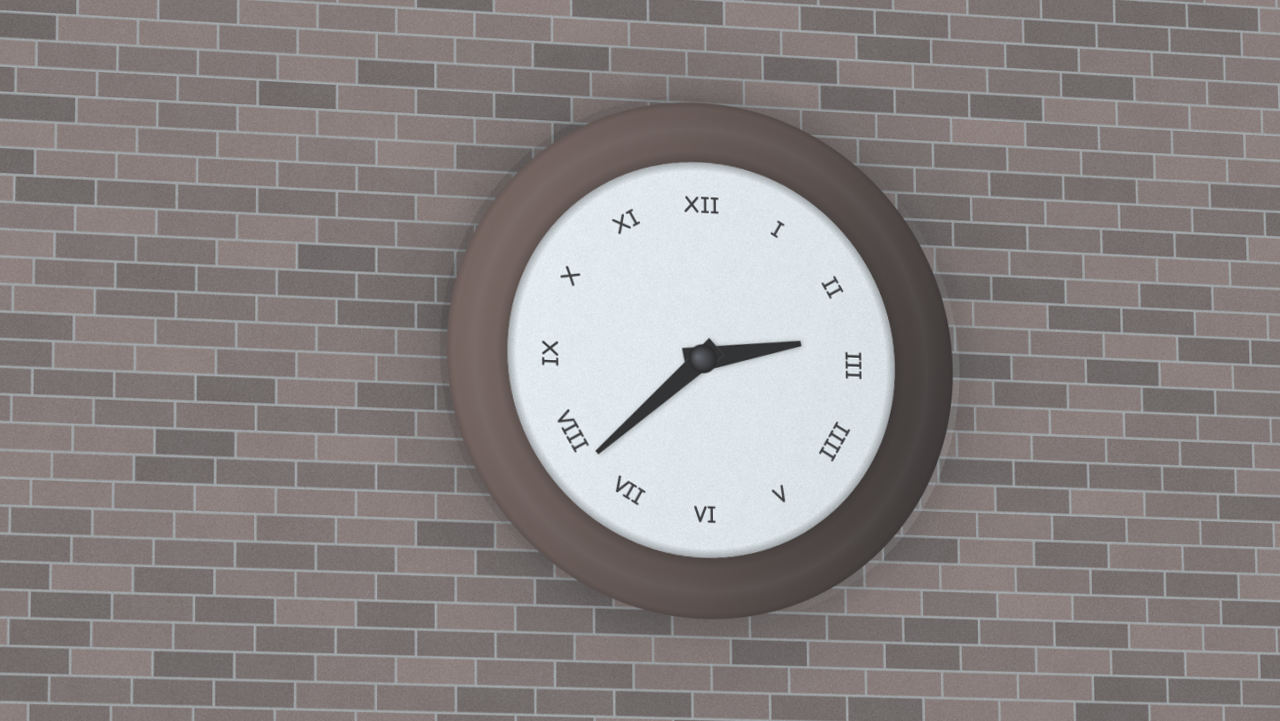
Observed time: 2:38
